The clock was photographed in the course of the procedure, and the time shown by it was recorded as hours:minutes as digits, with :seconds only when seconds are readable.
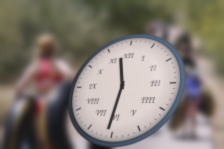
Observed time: 11:31
